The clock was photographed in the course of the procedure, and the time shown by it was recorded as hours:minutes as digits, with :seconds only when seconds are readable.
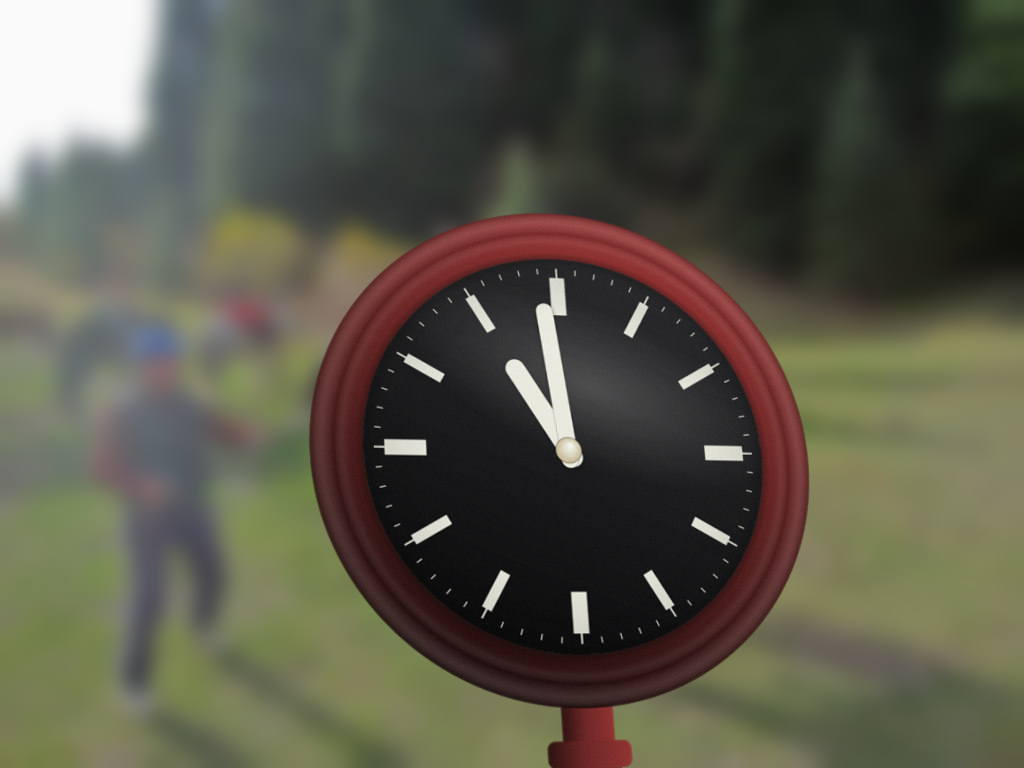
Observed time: 10:59
